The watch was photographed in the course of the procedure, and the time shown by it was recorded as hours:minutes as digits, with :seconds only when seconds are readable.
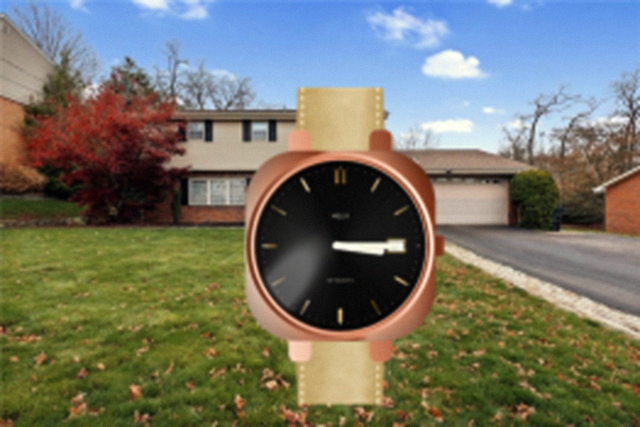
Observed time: 3:15
